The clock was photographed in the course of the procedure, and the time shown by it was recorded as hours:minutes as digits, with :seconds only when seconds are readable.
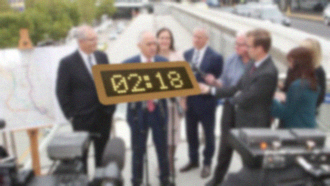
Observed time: 2:18
